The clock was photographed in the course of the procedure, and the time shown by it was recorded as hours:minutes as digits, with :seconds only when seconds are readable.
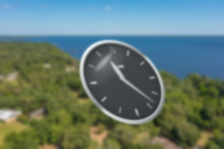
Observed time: 11:23
